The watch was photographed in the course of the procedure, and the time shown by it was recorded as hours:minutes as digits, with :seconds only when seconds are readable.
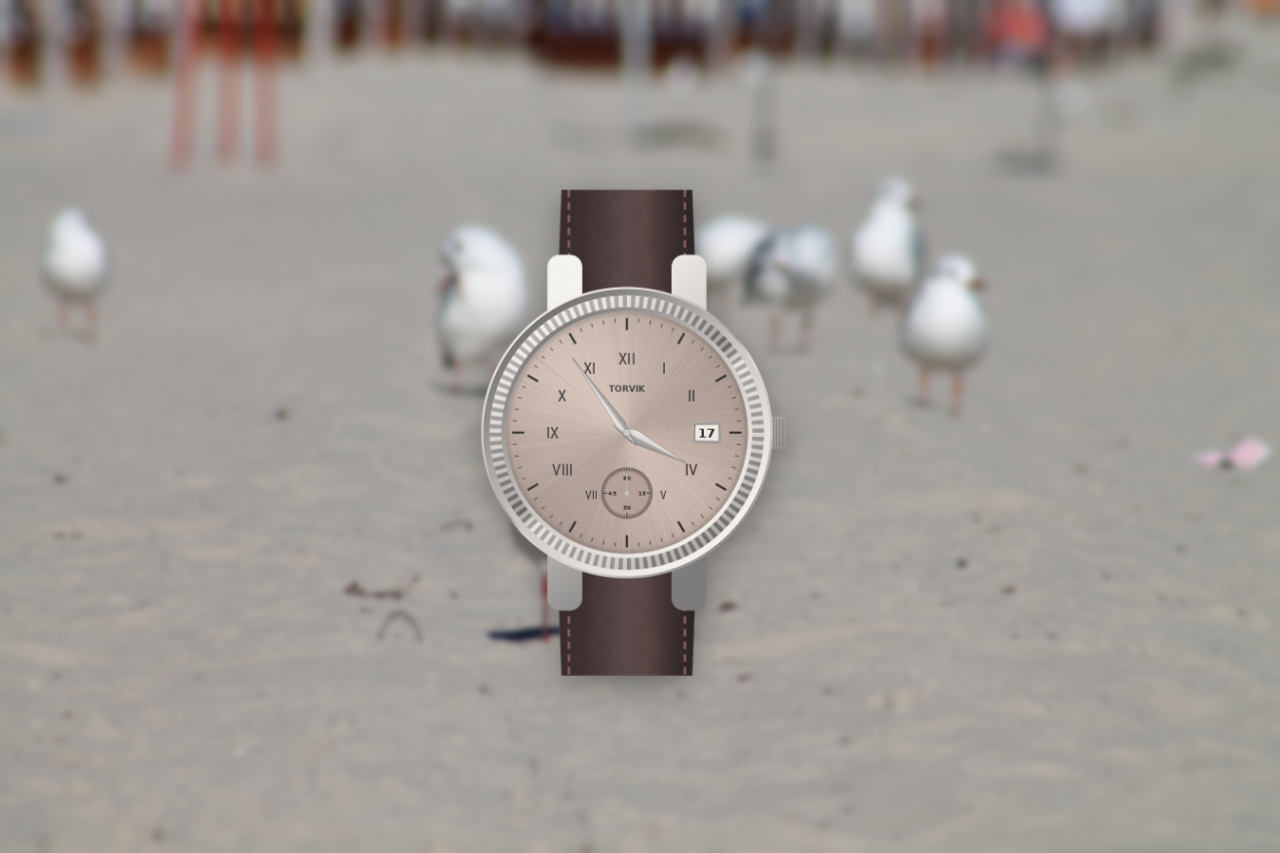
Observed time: 3:54
